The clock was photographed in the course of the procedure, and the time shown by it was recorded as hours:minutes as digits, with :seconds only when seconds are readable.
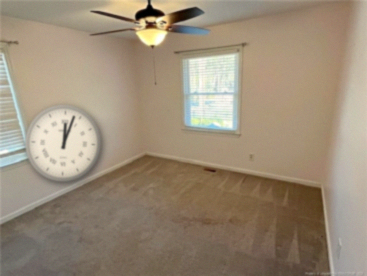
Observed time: 12:03
